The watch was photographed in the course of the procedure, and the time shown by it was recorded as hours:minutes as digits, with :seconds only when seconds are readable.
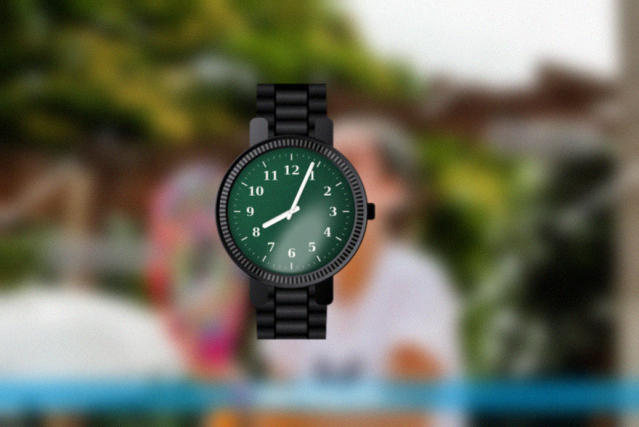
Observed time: 8:04
